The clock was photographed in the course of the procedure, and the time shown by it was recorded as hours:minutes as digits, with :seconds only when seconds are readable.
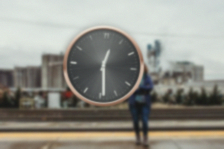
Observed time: 12:29
